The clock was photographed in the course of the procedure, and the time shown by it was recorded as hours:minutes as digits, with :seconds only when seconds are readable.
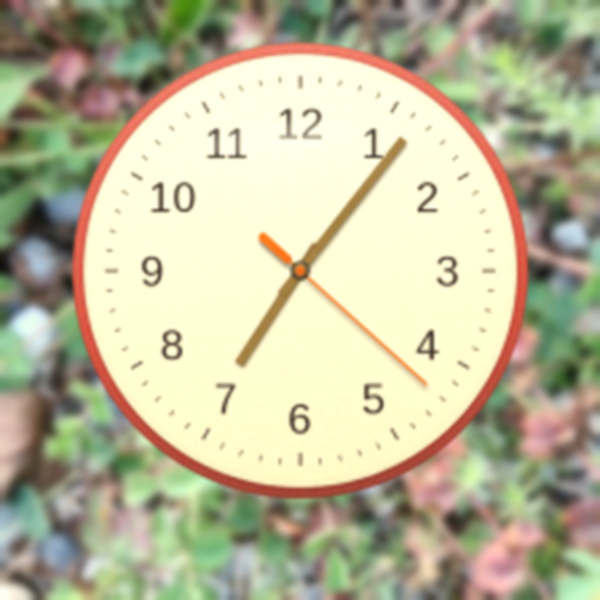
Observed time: 7:06:22
